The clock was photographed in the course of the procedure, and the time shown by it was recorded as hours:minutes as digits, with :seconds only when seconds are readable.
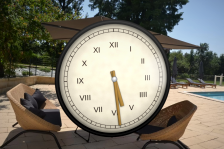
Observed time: 5:29
